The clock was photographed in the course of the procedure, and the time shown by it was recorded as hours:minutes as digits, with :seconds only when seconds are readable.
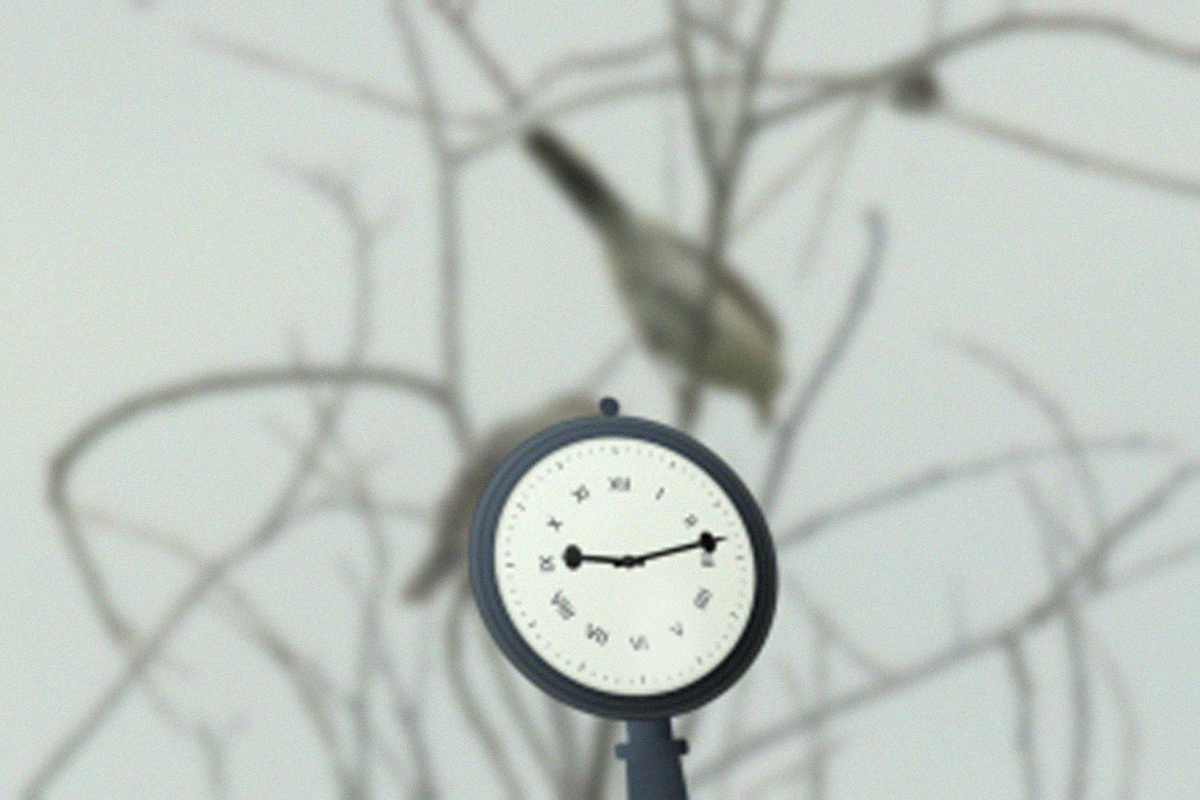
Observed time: 9:13
